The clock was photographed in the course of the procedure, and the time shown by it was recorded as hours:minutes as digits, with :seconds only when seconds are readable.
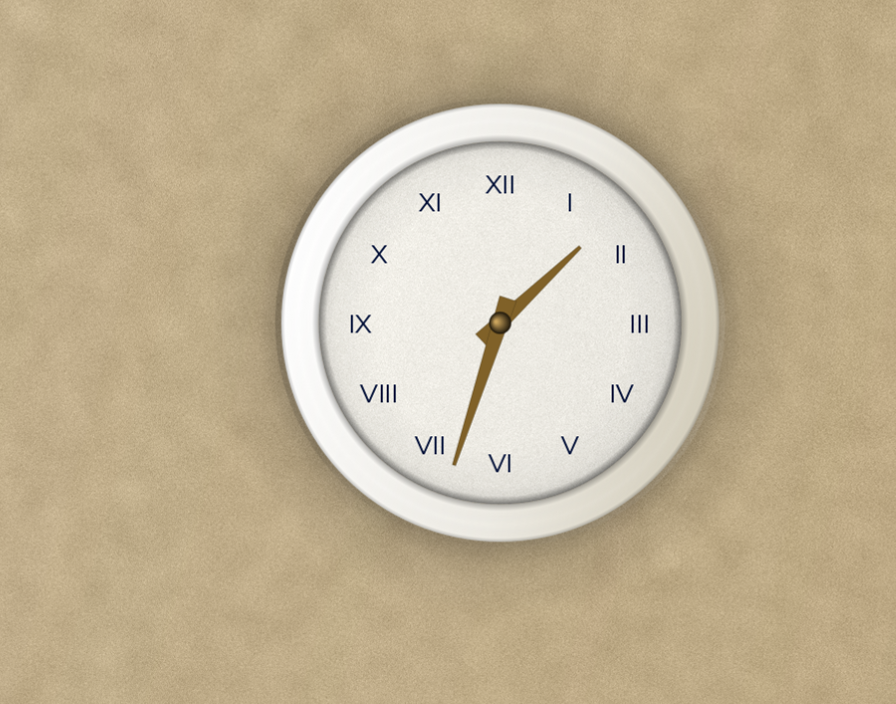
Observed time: 1:33
